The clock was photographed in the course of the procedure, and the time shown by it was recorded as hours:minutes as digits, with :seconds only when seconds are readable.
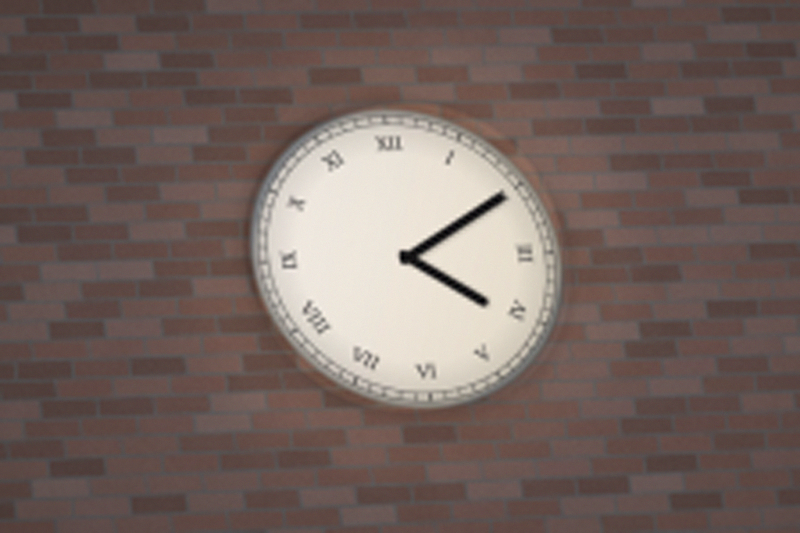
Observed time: 4:10
